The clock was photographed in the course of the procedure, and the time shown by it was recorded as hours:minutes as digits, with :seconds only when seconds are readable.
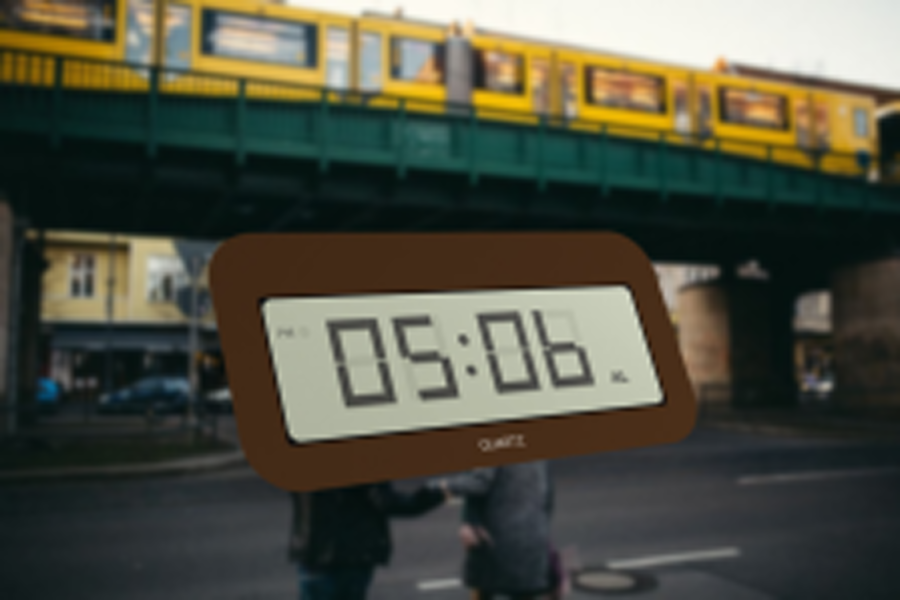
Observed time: 5:06
